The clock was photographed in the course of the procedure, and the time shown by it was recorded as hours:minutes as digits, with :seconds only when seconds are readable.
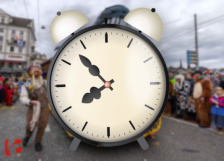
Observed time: 7:53
